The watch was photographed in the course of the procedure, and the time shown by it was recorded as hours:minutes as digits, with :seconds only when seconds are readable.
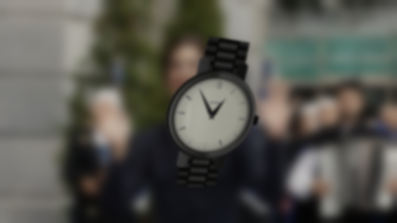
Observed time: 12:54
